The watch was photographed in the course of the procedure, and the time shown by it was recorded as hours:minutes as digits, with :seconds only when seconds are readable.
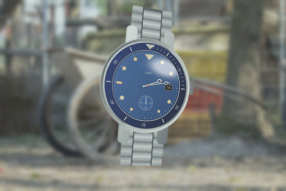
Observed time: 2:13
